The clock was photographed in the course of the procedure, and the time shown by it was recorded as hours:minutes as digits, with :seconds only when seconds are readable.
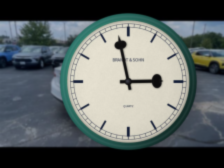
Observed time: 2:58
